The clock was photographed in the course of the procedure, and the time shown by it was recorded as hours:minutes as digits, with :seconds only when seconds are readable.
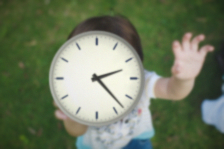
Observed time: 2:23
